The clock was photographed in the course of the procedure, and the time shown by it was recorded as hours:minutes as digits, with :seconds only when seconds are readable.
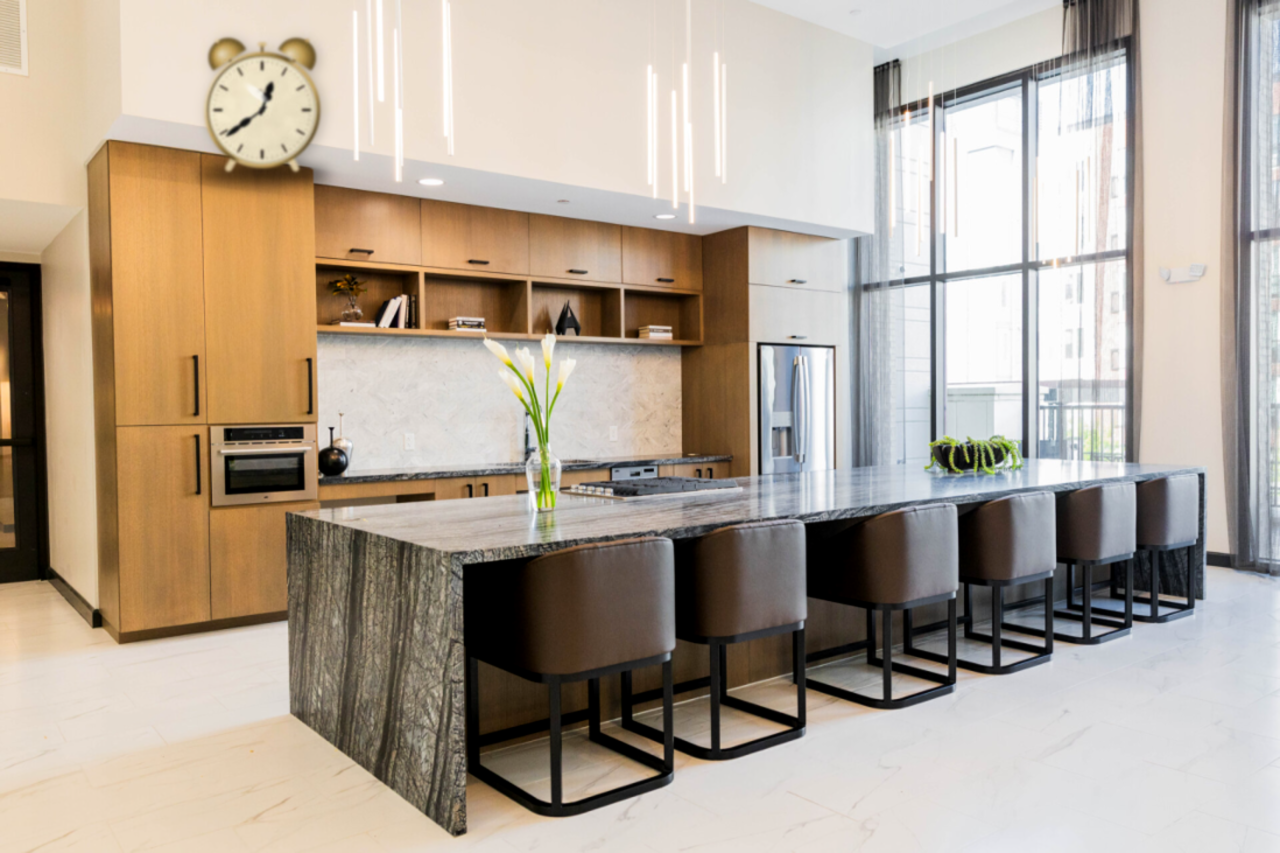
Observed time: 12:39
